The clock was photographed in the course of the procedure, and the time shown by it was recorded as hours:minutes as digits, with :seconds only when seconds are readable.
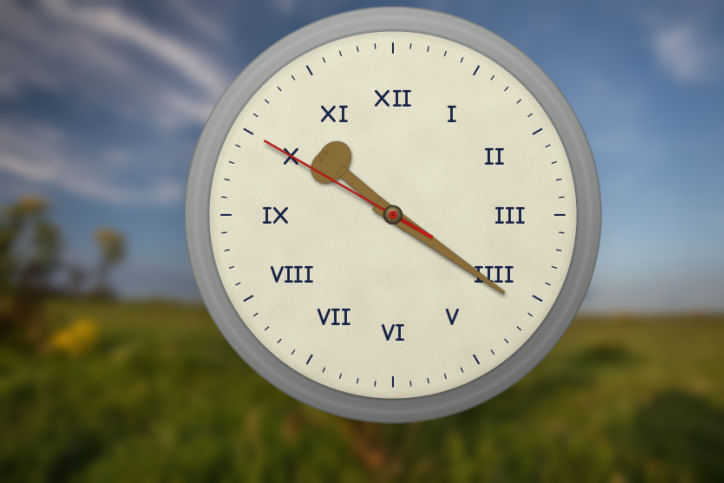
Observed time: 10:20:50
